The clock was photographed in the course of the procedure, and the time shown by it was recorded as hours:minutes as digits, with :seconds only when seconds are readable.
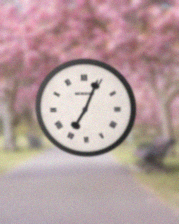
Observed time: 7:04
